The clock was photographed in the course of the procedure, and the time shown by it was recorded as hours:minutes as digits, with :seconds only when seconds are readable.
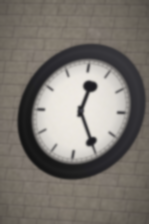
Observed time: 12:25
